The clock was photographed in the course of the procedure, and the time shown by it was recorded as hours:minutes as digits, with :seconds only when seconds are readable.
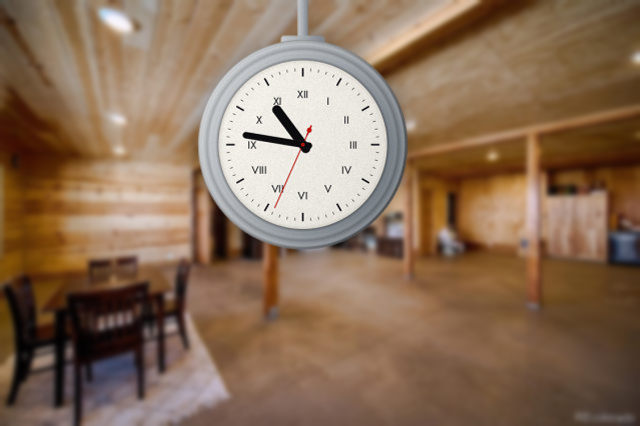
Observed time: 10:46:34
